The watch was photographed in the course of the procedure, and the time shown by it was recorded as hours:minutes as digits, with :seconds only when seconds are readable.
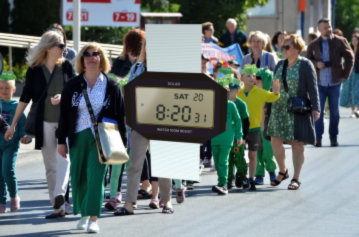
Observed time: 8:20:31
